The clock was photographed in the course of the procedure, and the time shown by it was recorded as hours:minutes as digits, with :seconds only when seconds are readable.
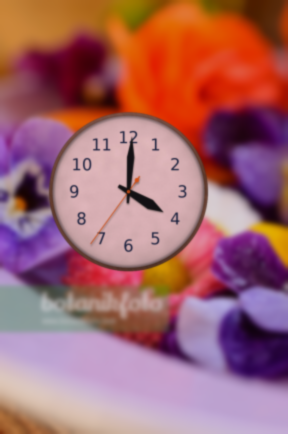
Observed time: 4:00:36
